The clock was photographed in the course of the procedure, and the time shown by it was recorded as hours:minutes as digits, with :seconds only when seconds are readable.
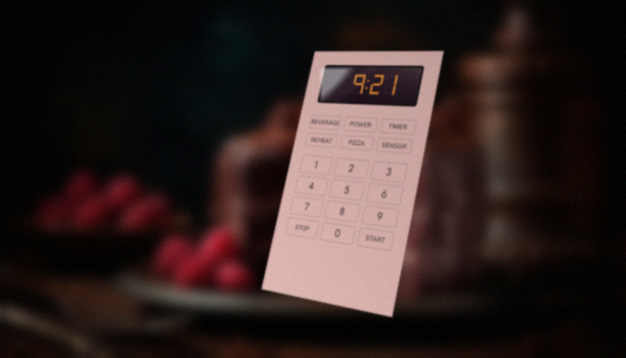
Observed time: 9:21
